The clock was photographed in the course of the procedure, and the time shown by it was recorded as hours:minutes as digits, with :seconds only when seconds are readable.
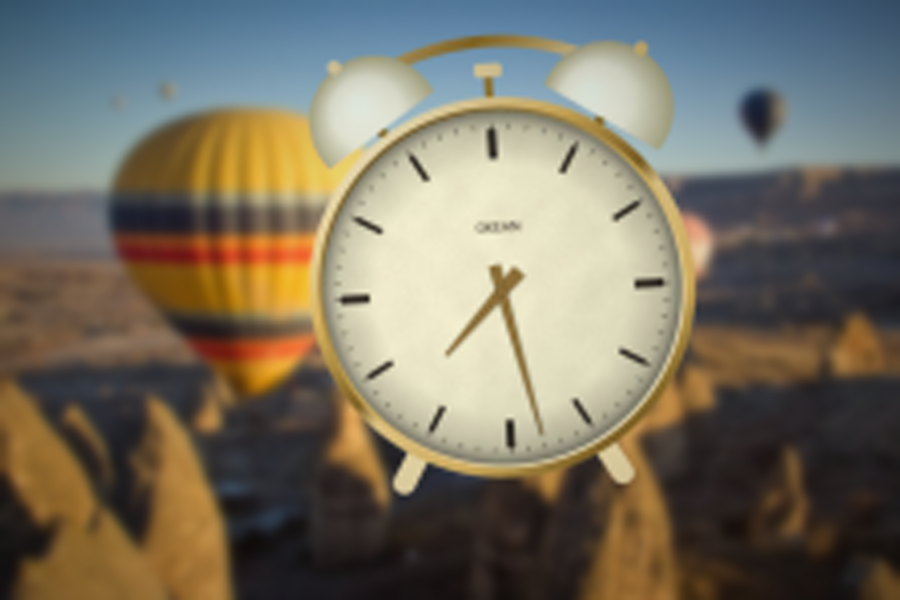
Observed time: 7:28
